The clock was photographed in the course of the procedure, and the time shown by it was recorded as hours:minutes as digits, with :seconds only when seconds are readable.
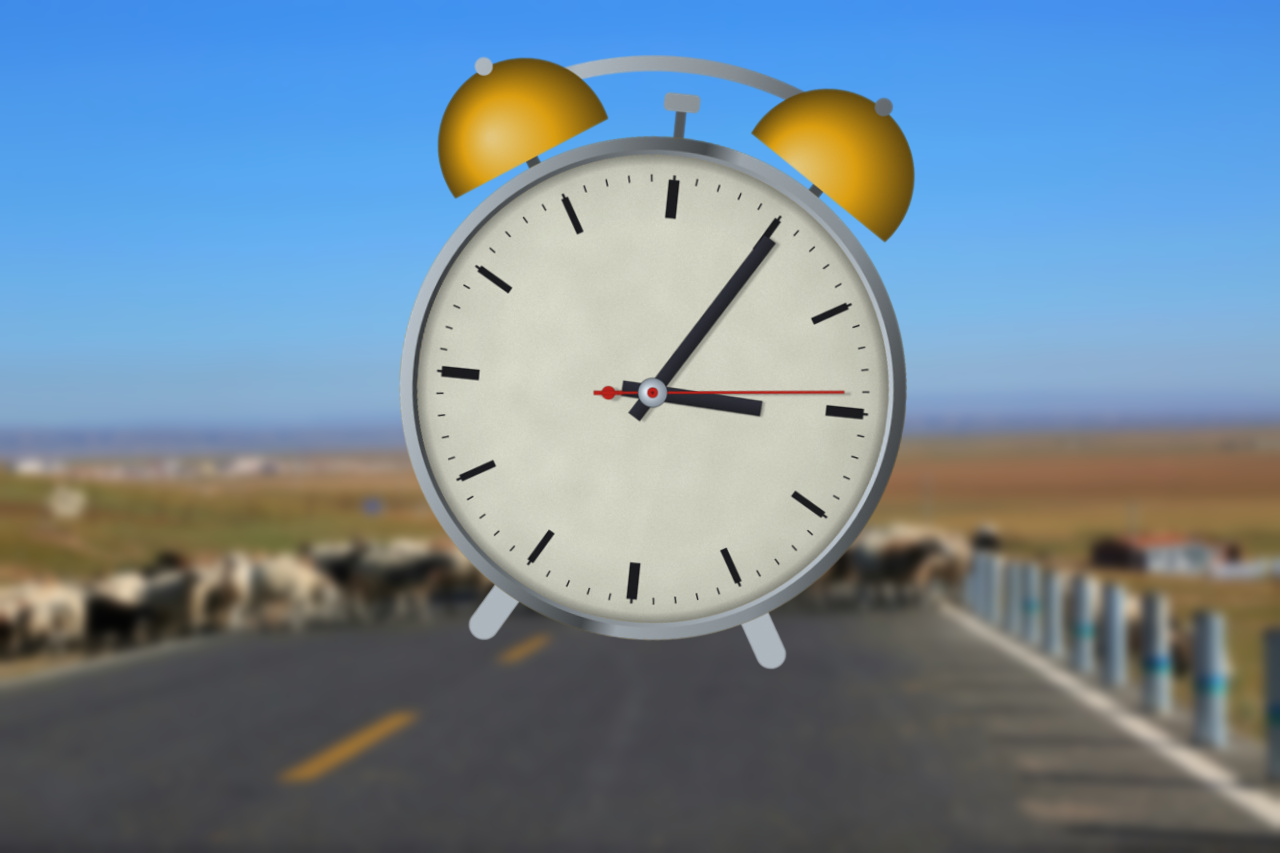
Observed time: 3:05:14
